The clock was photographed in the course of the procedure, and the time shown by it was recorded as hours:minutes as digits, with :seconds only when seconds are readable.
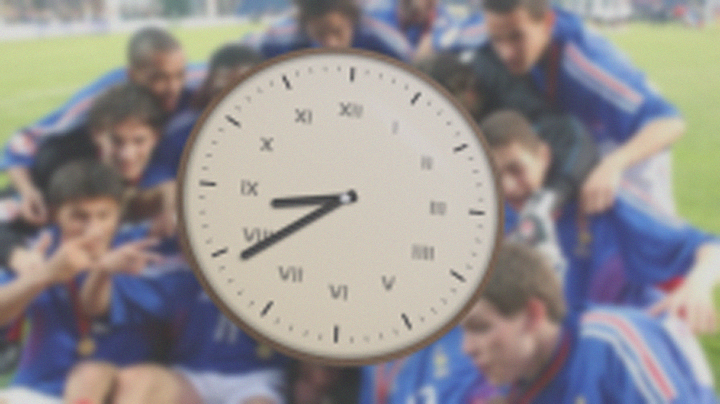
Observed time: 8:39
